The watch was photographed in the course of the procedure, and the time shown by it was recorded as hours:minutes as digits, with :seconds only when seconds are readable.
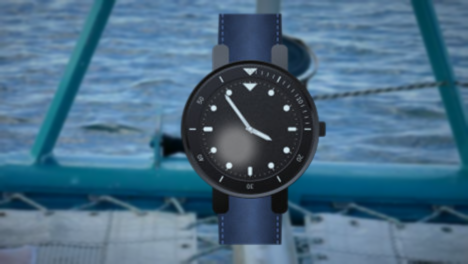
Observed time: 3:54
